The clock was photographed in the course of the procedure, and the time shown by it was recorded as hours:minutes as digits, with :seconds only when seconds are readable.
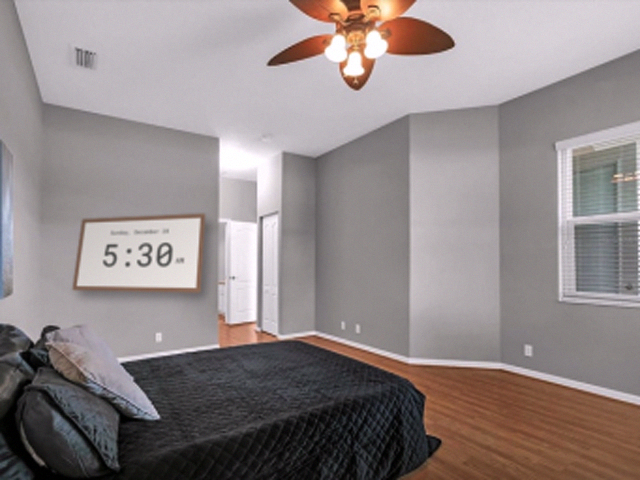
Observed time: 5:30
